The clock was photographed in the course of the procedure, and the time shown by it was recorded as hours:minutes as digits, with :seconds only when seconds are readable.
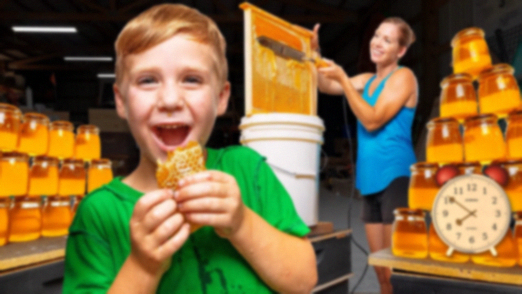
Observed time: 7:51
